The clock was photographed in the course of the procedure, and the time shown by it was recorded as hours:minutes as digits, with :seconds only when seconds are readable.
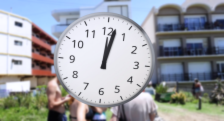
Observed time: 12:02
